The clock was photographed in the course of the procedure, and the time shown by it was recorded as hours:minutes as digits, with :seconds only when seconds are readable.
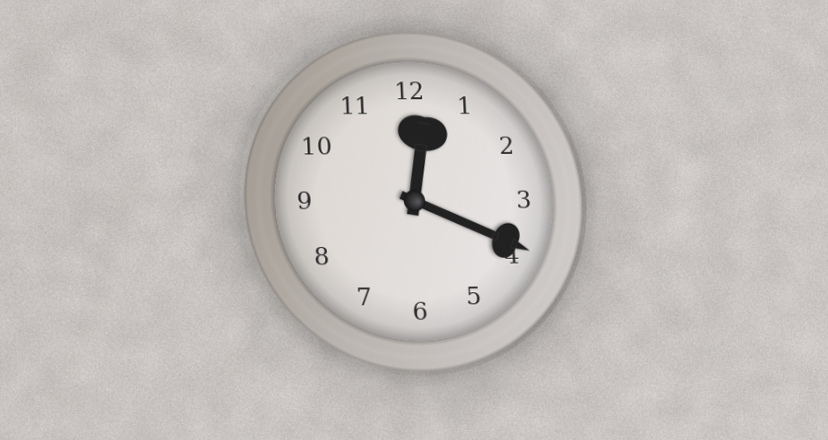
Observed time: 12:19
